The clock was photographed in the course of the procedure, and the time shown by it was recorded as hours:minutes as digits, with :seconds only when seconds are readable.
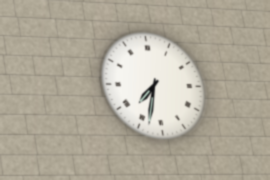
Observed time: 7:33
